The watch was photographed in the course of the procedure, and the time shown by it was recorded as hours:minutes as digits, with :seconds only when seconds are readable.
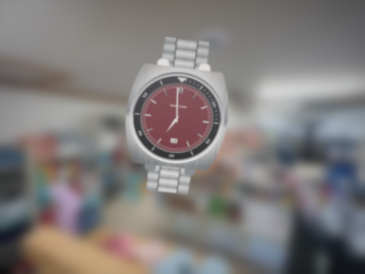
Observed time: 6:59
